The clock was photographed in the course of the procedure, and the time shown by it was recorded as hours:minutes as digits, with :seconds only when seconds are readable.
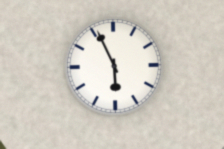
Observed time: 5:56
